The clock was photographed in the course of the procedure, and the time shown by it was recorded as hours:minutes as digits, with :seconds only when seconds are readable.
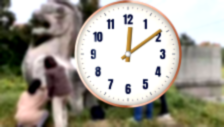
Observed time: 12:09
